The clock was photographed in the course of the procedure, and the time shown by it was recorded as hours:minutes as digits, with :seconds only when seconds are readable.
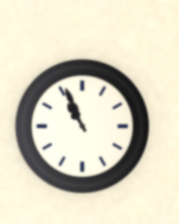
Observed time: 10:56
